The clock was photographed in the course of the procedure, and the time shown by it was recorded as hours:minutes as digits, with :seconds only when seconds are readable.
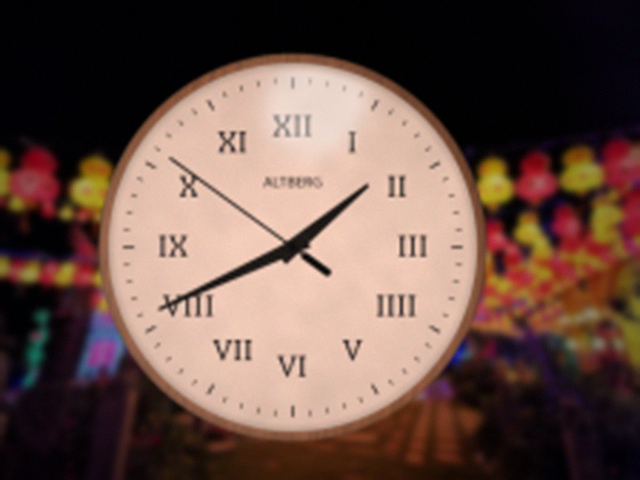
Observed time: 1:40:51
